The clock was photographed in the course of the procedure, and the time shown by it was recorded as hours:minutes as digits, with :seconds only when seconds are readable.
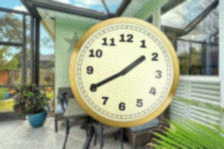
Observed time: 1:40
